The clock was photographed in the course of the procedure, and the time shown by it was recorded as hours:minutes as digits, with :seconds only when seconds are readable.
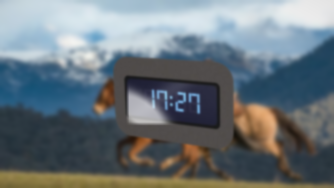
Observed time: 17:27
